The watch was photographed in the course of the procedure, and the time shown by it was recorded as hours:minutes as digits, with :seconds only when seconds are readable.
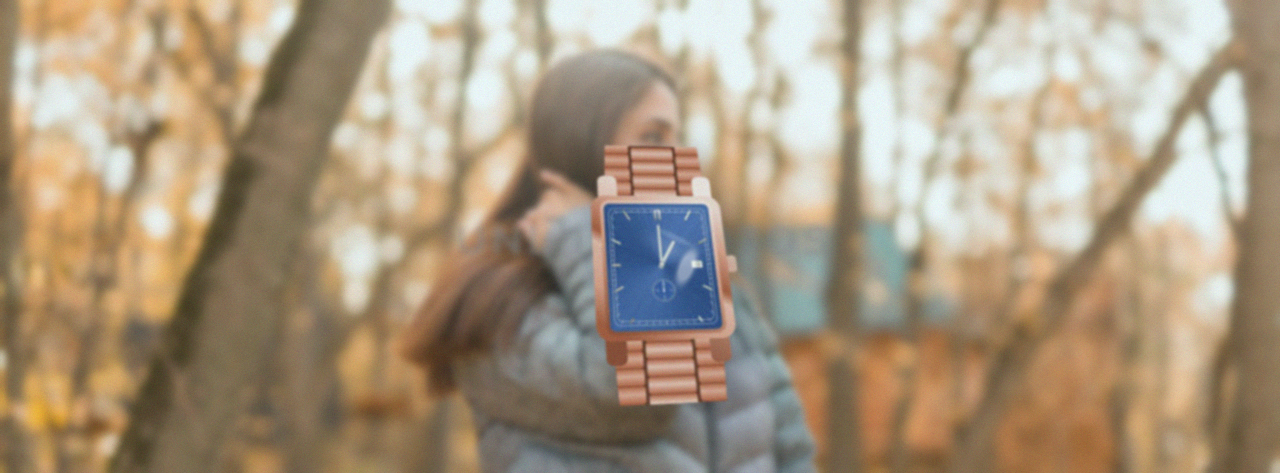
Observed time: 1:00
